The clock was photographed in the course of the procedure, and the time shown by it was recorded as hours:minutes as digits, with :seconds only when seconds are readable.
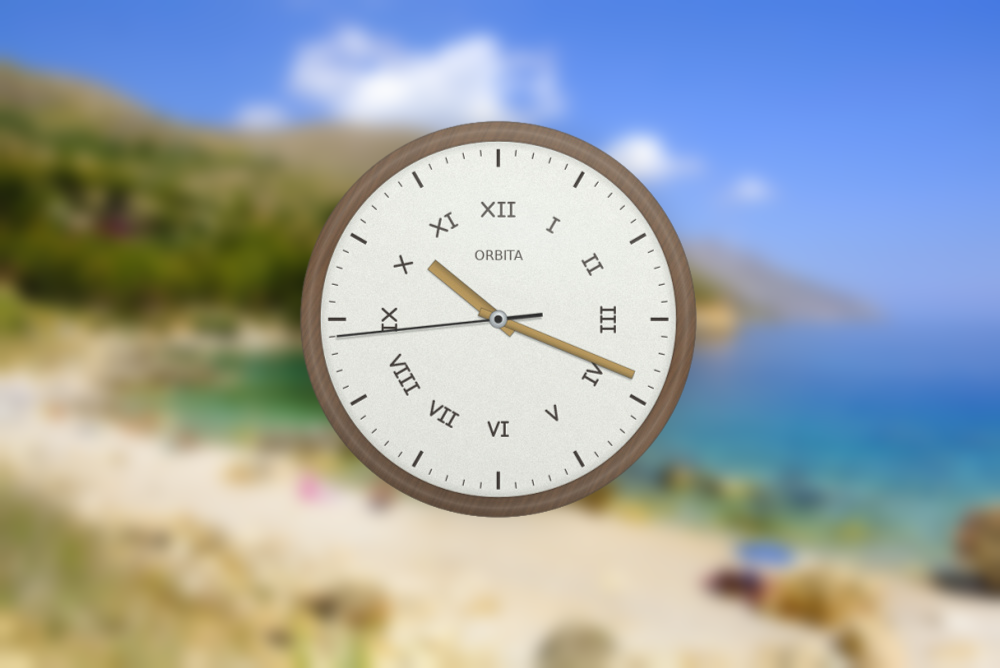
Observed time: 10:18:44
